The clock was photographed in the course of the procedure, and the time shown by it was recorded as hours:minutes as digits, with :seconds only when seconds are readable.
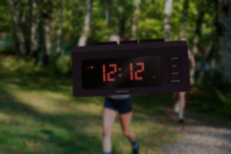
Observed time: 12:12
